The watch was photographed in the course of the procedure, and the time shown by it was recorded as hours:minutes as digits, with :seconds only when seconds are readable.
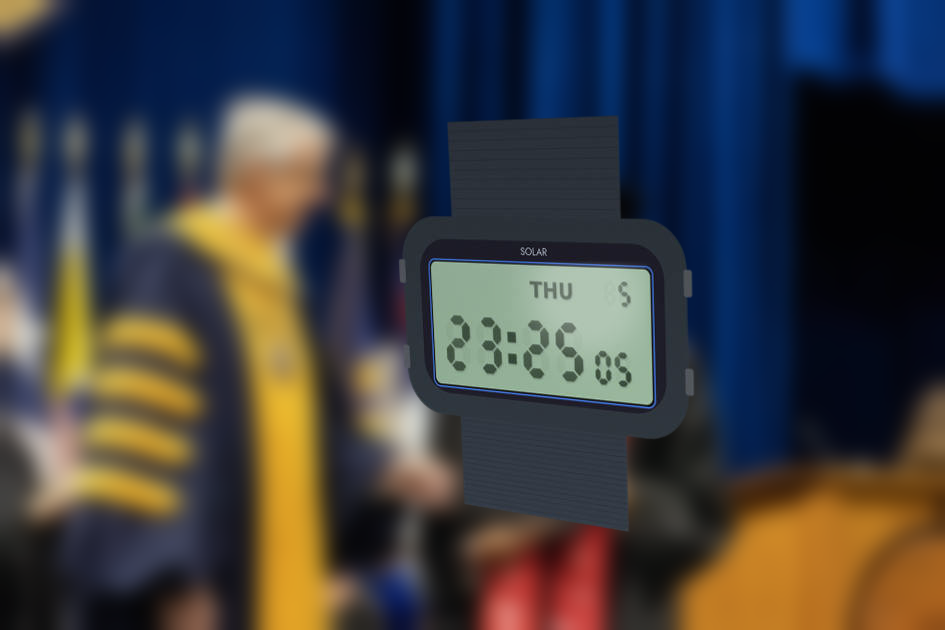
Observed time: 23:25:05
